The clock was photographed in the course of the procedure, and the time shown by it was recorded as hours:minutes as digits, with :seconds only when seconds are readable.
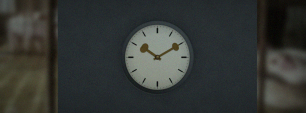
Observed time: 10:10
